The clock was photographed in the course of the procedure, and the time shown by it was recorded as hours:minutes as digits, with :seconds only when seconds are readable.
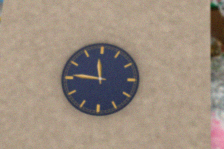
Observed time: 11:46
